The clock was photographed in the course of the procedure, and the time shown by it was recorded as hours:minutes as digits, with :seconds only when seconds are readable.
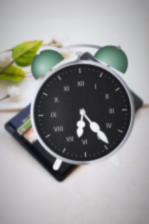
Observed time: 6:24
